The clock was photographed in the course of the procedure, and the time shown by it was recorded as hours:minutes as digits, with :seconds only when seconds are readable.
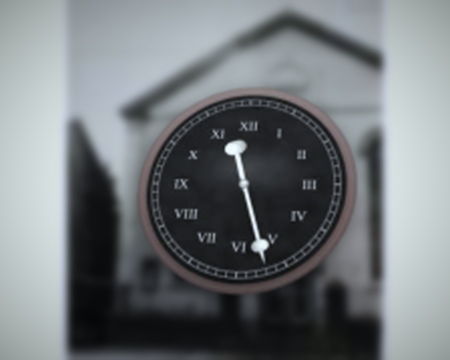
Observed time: 11:27
